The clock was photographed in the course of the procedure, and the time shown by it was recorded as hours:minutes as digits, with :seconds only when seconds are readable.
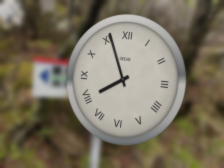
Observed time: 7:56
